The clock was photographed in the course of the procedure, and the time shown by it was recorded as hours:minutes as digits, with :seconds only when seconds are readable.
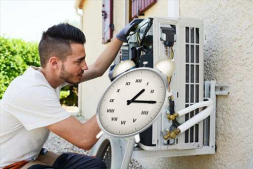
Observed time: 1:15
